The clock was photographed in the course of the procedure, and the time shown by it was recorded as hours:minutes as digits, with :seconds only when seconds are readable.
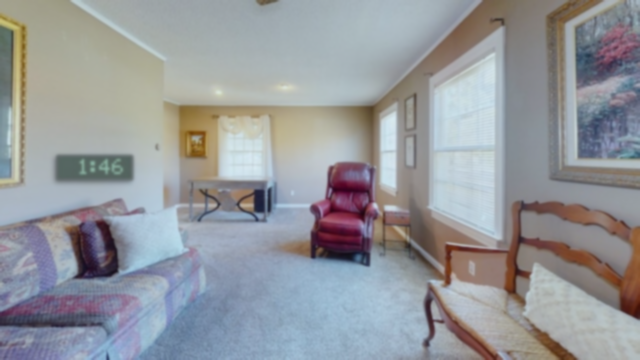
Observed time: 1:46
